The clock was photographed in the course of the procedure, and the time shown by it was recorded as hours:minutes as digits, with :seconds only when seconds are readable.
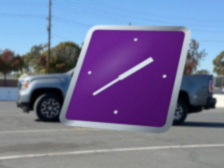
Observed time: 1:38
